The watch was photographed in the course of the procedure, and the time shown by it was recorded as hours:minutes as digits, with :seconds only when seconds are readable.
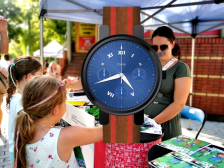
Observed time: 4:42
